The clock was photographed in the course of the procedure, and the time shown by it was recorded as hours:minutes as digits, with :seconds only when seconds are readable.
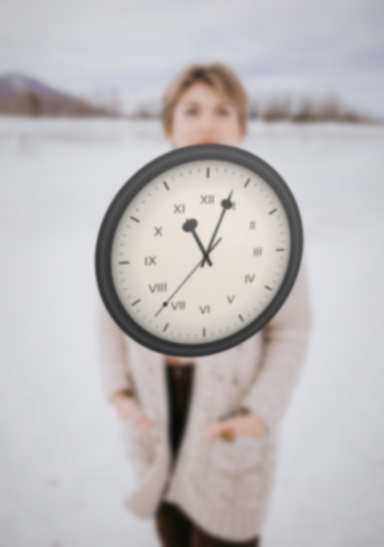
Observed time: 11:03:37
